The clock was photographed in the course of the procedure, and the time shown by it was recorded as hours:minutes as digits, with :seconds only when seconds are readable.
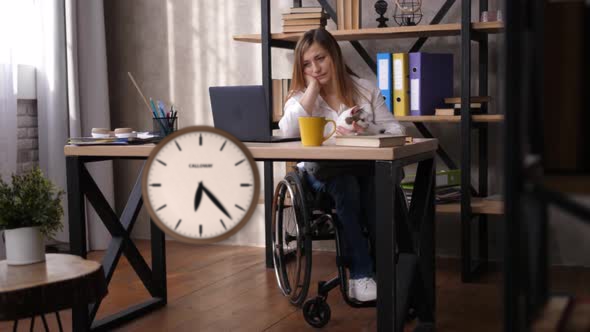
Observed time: 6:23
